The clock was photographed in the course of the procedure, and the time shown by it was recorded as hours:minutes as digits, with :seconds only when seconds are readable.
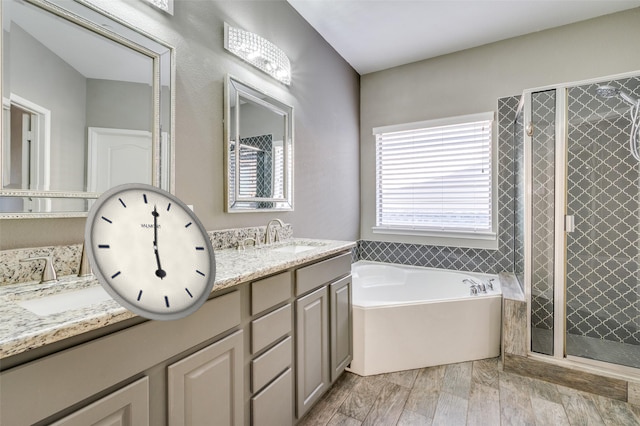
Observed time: 6:02
